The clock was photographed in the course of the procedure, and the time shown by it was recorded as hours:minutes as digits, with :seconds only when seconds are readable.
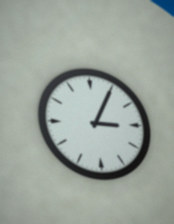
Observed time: 3:05
